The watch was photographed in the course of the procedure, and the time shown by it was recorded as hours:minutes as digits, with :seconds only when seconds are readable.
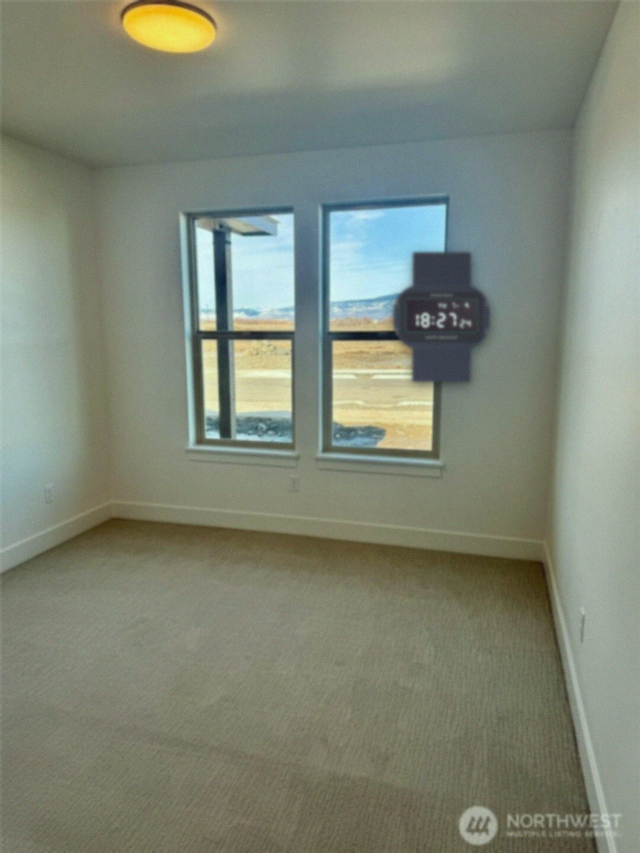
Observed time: 18:27
